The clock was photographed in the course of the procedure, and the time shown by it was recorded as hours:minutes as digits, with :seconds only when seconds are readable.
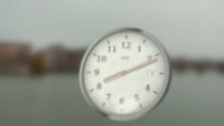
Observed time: 8:11
